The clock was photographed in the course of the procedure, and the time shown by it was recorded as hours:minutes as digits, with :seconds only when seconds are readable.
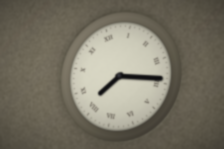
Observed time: 8:19
